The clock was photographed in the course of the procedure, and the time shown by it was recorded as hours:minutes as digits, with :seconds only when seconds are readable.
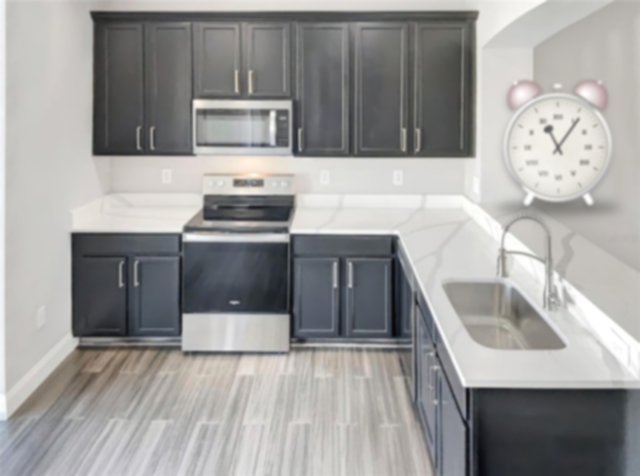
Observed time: 11:06
